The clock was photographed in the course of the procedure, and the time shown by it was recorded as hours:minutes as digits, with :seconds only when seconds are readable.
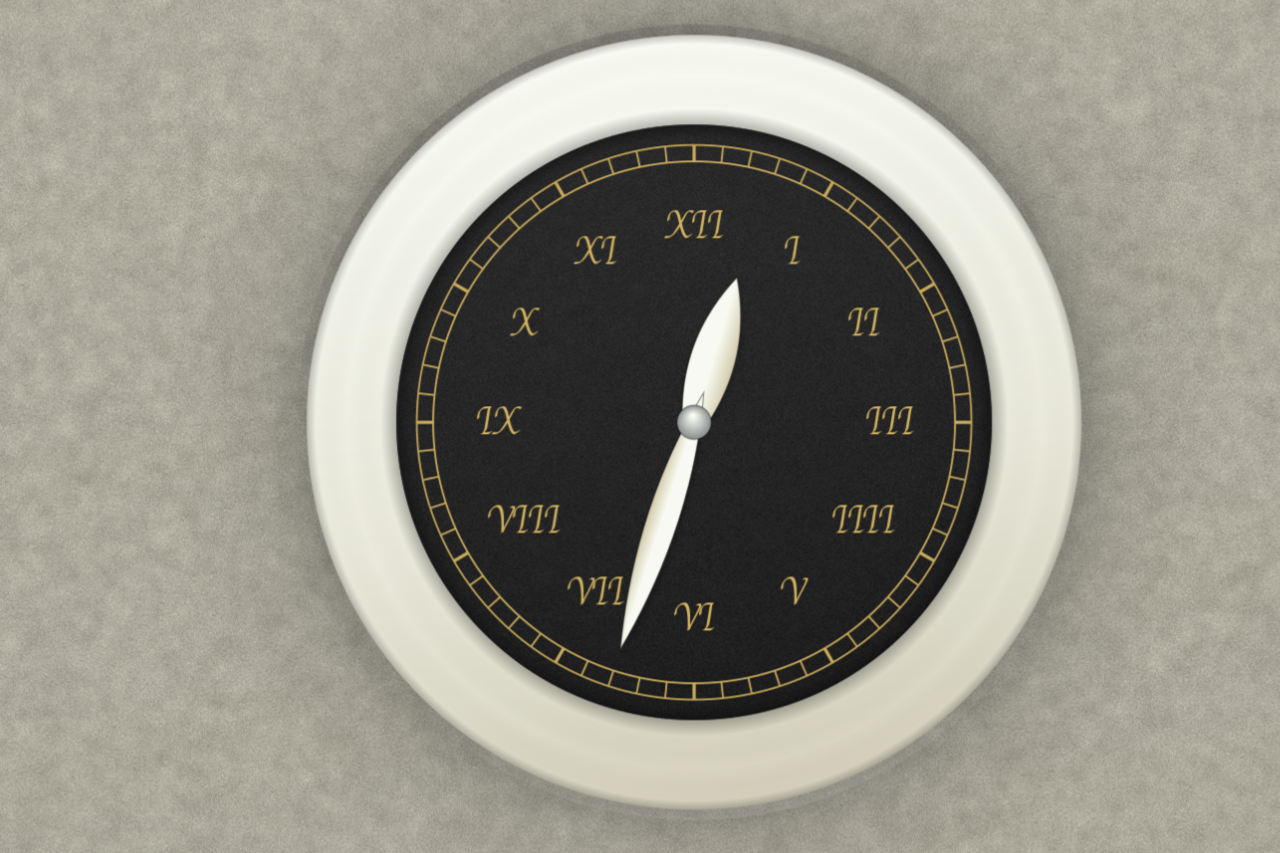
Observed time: 12:33
